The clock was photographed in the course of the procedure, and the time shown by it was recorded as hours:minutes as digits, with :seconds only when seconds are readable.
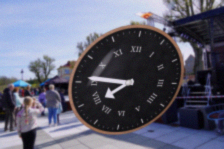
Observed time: 7:46
